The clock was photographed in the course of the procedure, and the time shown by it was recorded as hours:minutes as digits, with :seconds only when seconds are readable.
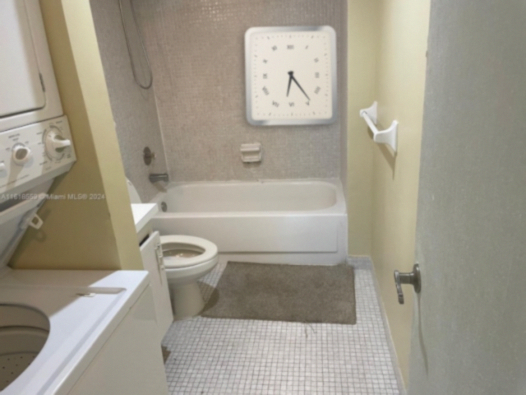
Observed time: 6:24
